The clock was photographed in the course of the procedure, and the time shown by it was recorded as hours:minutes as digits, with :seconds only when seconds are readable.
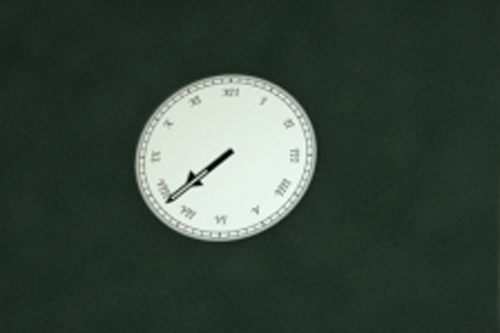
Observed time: 7:38
